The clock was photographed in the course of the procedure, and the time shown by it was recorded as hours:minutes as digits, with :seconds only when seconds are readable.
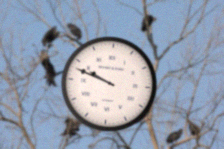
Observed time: 9:48
